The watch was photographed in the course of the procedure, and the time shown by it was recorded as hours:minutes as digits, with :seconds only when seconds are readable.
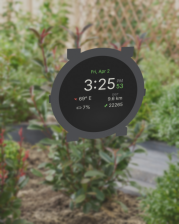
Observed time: 3:25
